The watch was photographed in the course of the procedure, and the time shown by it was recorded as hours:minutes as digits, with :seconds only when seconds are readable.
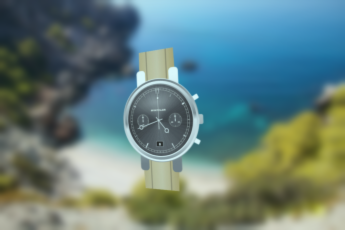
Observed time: 4:42
